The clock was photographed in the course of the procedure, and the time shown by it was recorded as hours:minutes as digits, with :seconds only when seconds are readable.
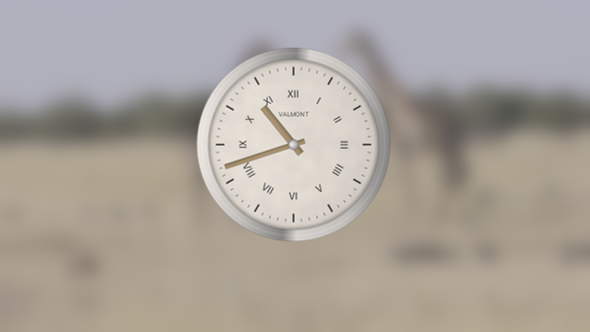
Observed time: 10:42
